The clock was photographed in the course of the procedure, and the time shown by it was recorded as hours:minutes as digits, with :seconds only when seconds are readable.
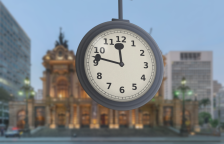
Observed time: 11:47
